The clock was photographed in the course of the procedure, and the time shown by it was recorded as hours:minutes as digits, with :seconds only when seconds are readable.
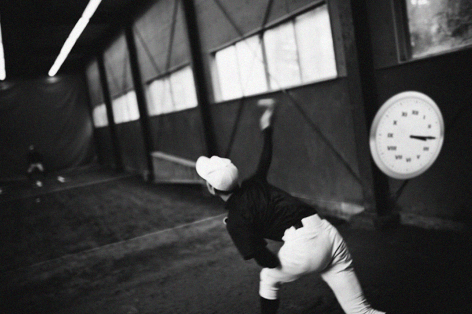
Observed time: 3:15
